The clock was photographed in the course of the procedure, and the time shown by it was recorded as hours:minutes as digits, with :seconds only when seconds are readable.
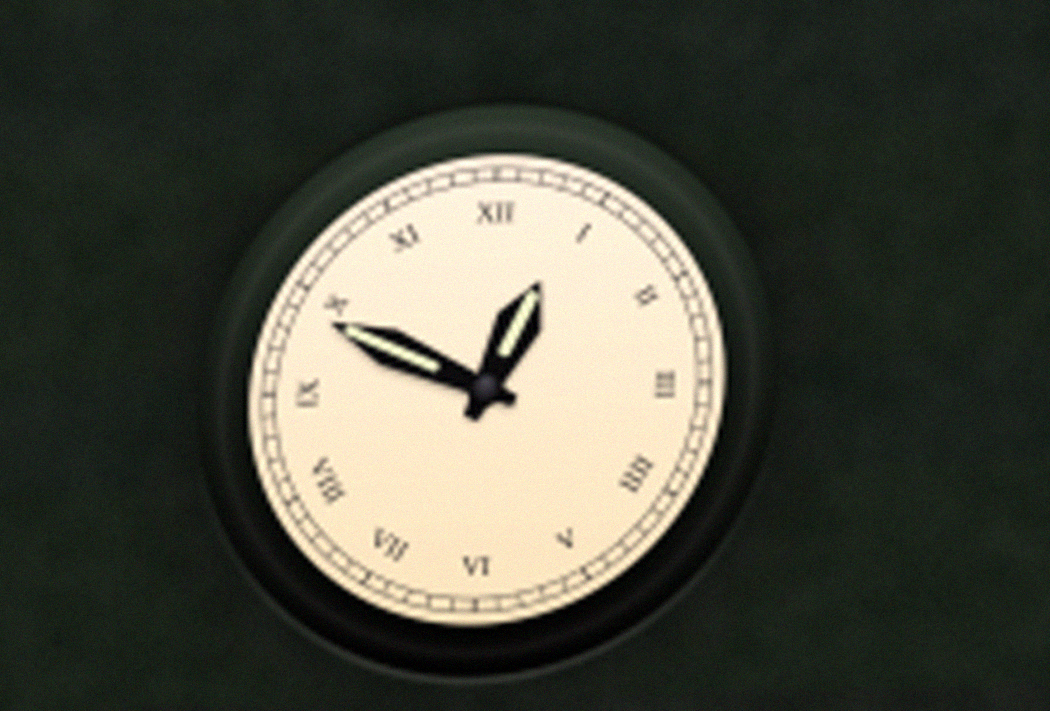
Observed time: 12:49
